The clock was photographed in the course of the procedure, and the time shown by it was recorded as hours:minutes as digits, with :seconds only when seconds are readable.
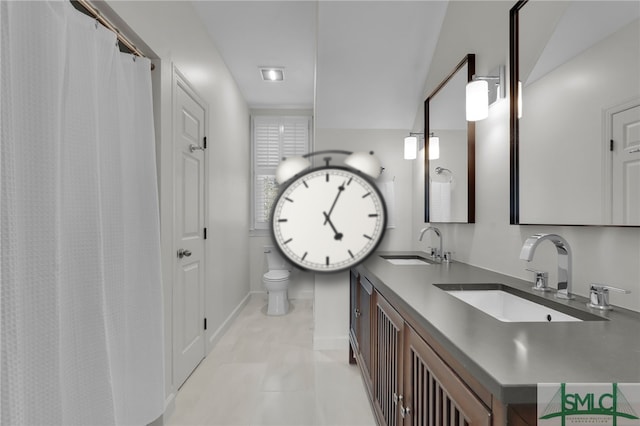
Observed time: 5:04
